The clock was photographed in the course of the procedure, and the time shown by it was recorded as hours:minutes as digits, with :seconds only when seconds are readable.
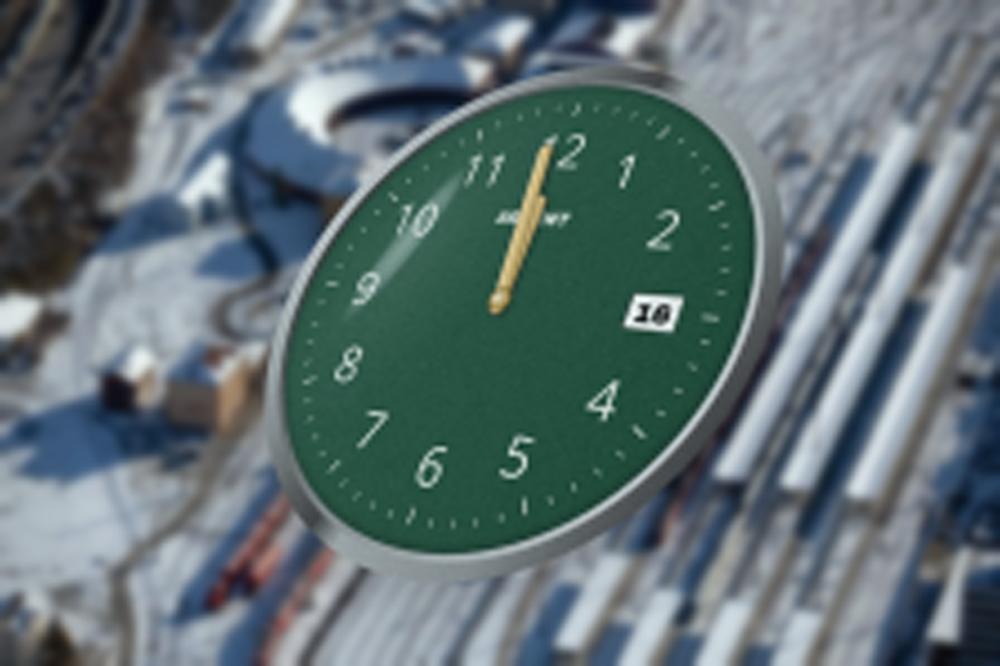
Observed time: 11:59
